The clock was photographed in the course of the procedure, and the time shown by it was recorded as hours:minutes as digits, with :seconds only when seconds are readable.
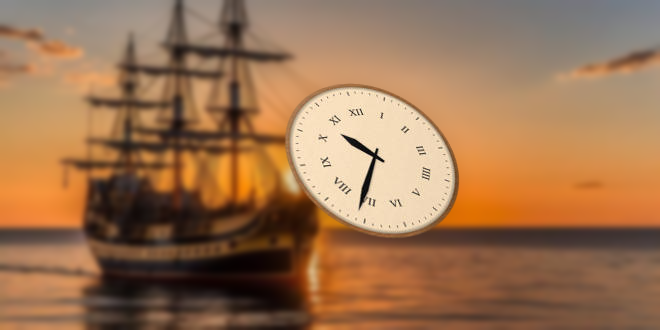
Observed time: 10:36
